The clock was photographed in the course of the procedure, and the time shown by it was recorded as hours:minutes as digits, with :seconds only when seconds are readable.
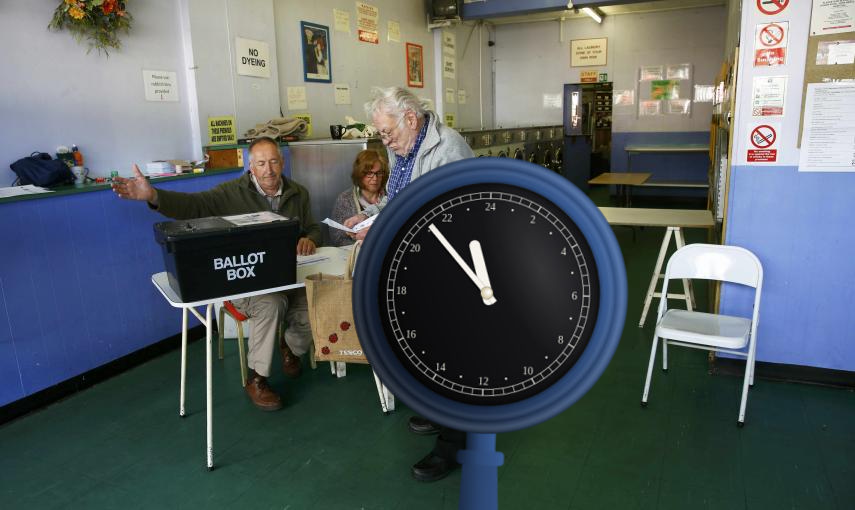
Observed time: 22:53
